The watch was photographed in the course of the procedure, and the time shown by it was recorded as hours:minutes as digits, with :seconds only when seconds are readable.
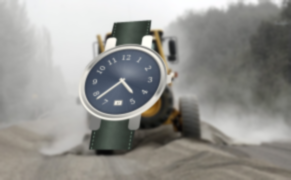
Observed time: 4:38
